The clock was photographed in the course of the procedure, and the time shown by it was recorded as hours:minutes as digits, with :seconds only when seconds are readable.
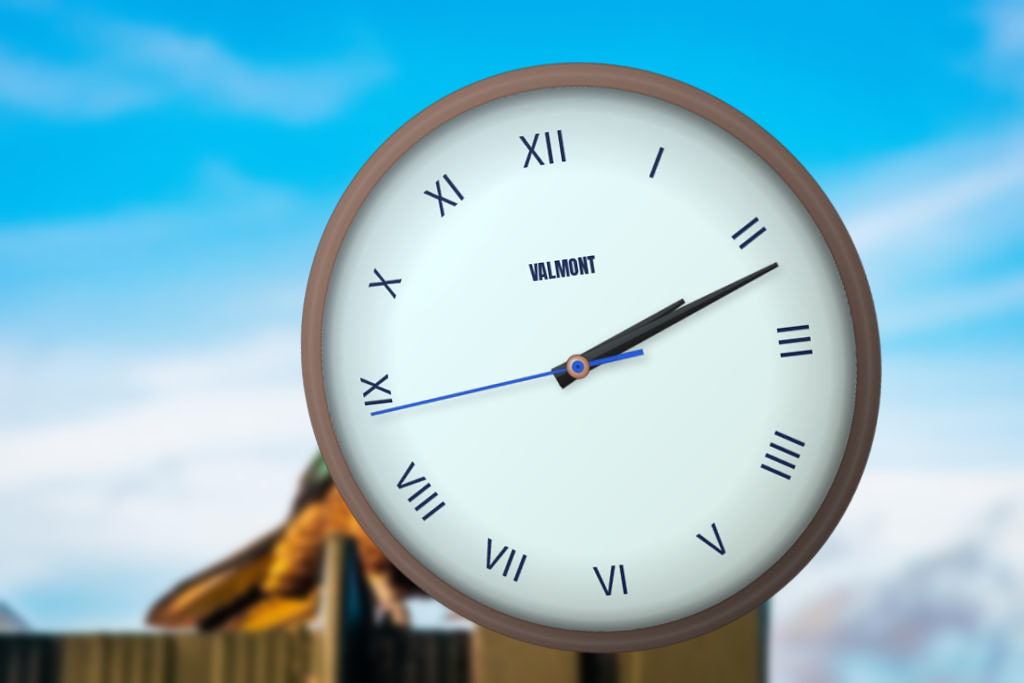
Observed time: 2:11:44
